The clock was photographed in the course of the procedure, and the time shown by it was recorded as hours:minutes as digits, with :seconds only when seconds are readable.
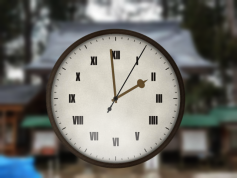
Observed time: 1:59:05
